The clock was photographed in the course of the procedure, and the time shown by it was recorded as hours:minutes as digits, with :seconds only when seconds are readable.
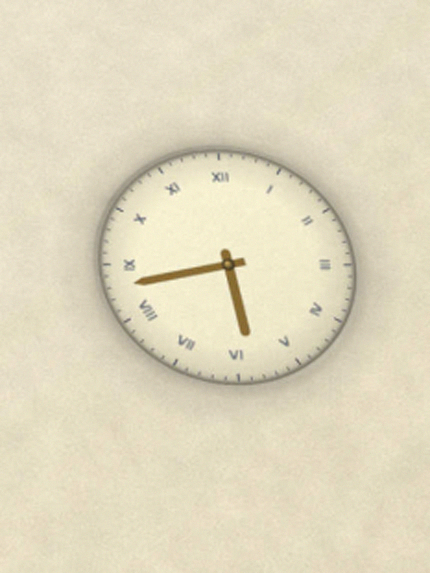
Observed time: 5:43
